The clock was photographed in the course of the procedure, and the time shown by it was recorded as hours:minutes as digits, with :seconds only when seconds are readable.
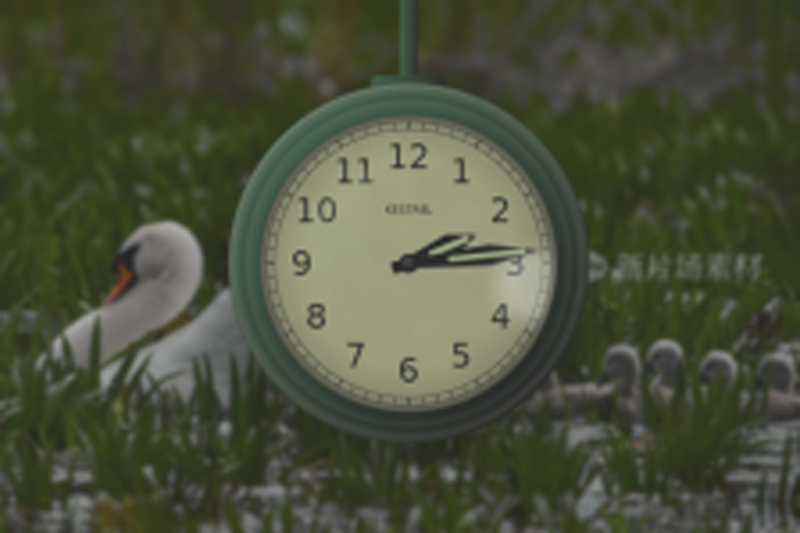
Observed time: 2:14
